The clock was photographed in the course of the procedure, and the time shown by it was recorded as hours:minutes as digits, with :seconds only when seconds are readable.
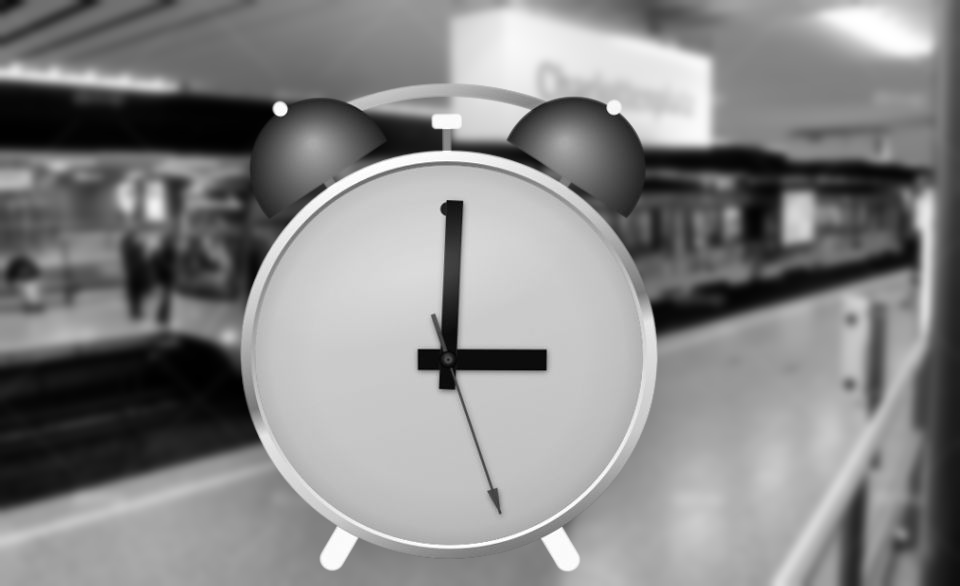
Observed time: 3:00:27
